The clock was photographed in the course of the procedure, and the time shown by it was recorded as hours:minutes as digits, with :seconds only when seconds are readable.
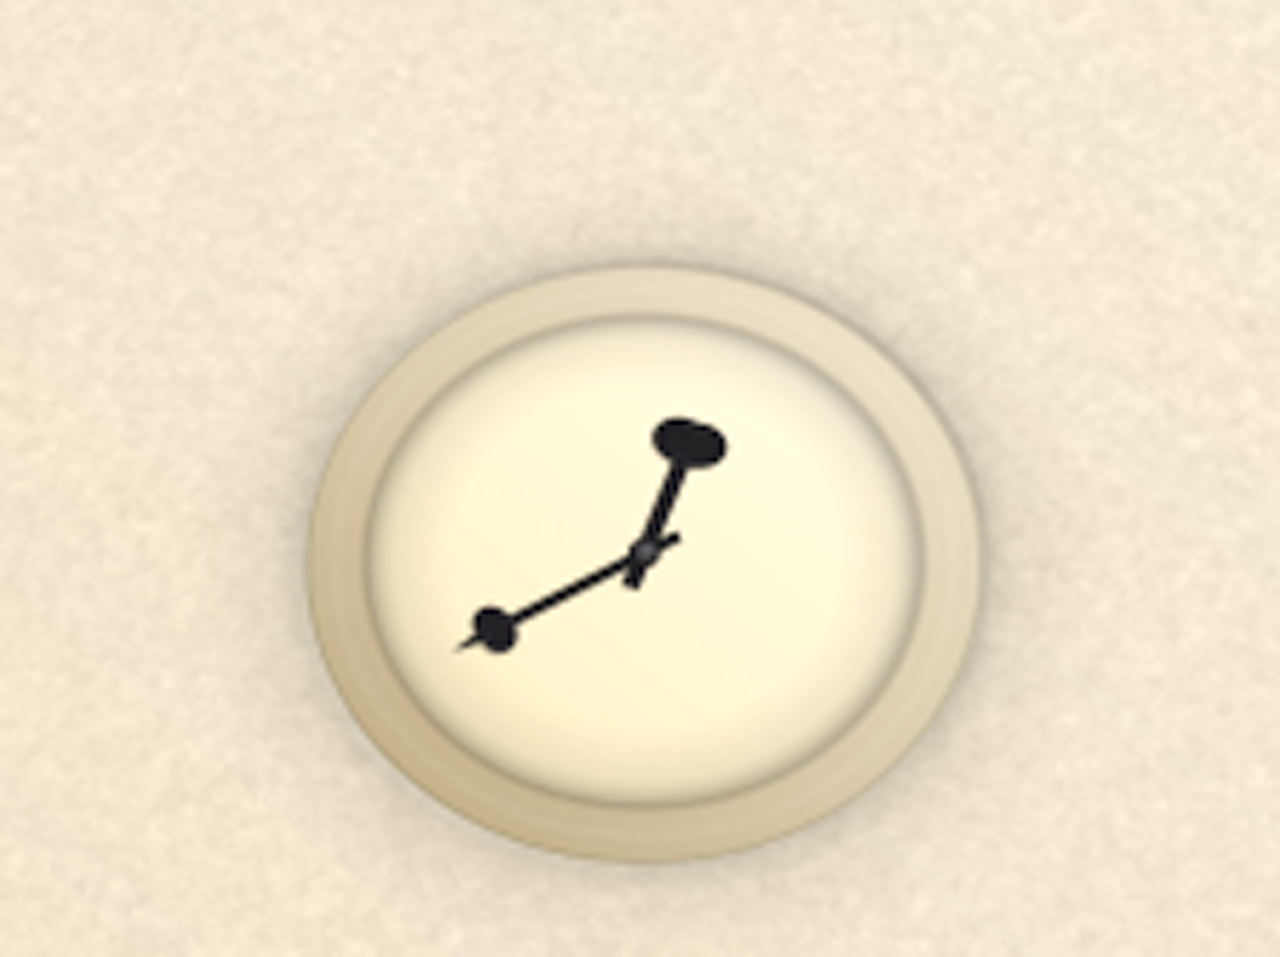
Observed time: 12:40
